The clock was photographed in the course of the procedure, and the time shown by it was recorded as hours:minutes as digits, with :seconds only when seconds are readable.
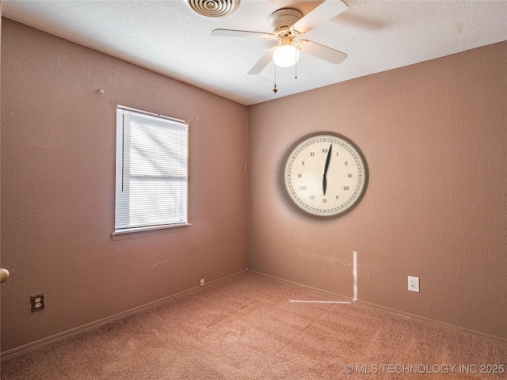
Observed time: 6:02
